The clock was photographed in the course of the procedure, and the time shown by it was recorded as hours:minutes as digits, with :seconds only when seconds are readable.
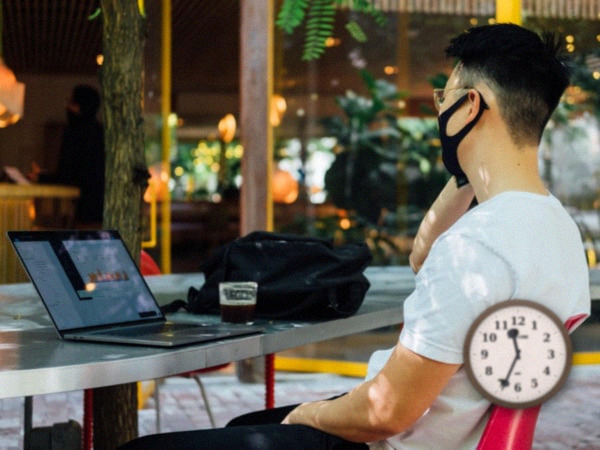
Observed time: 11:34
